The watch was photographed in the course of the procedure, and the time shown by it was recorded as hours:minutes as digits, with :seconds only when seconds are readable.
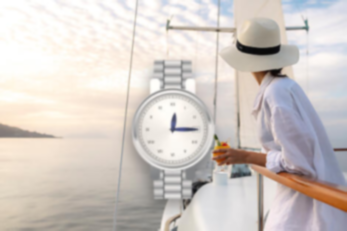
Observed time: 12:15
